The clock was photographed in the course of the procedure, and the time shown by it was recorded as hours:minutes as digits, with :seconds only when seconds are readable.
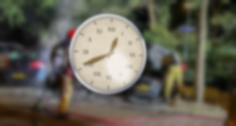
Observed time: 12:41
